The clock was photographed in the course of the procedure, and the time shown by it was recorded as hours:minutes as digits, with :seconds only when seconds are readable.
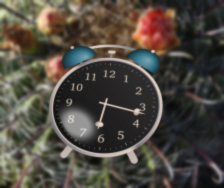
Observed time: 6:17
